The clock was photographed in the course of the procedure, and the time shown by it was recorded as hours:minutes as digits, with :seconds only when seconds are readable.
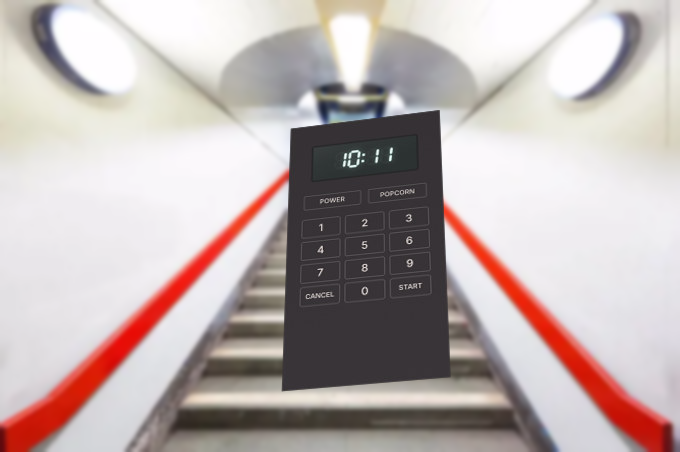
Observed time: 10:11
